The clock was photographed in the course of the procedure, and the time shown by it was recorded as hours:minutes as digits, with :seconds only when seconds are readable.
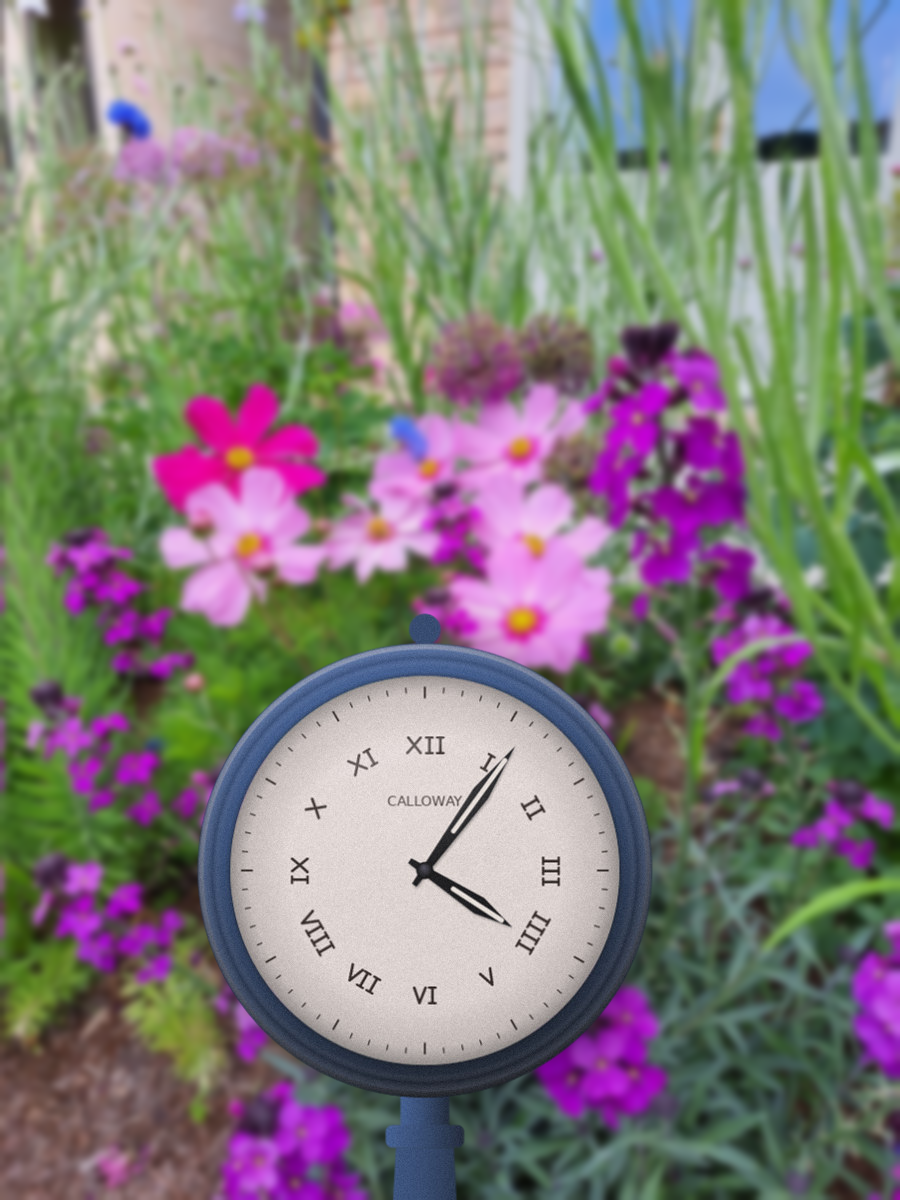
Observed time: 4:06
